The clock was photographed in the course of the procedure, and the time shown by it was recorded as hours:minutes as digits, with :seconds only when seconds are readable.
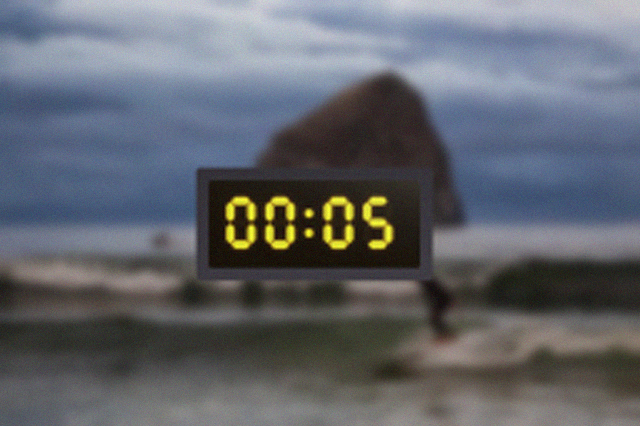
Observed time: 0:05
